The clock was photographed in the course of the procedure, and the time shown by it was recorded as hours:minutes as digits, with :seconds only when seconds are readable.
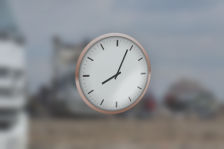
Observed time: 8:04
